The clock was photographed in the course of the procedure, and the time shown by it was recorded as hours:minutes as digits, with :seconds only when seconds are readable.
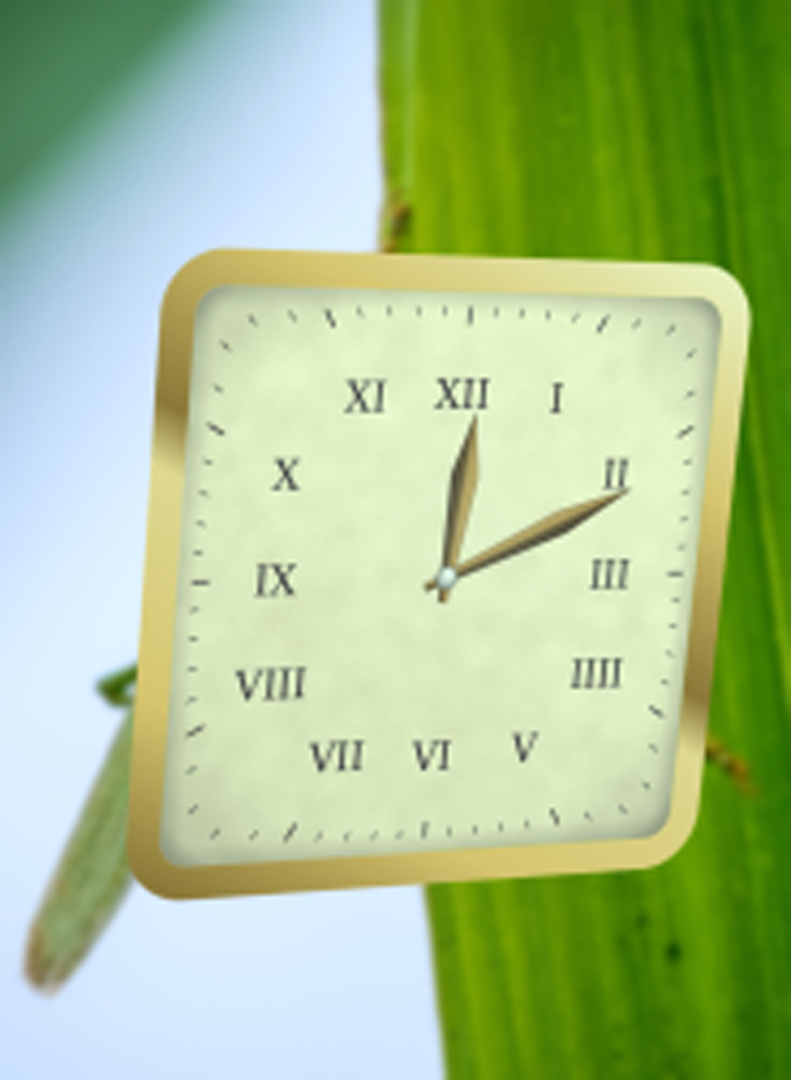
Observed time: 12:11
